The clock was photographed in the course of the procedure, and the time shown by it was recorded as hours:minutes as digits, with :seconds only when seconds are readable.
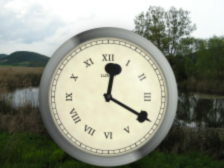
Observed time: 12:20
